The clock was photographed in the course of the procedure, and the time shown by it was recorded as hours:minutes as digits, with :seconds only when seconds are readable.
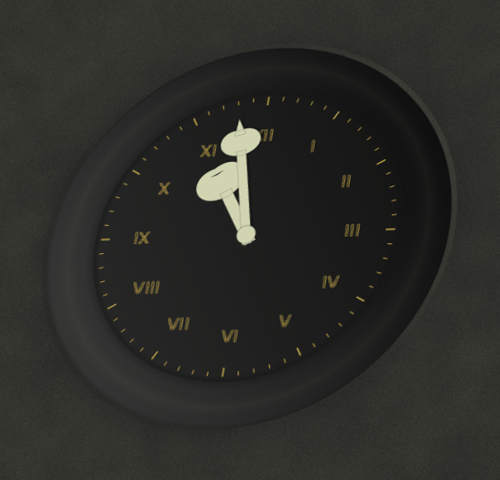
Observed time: 10:58
